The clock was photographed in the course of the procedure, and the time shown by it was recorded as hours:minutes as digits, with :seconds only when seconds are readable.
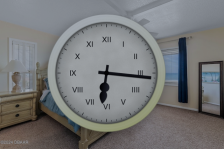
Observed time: 6:16
